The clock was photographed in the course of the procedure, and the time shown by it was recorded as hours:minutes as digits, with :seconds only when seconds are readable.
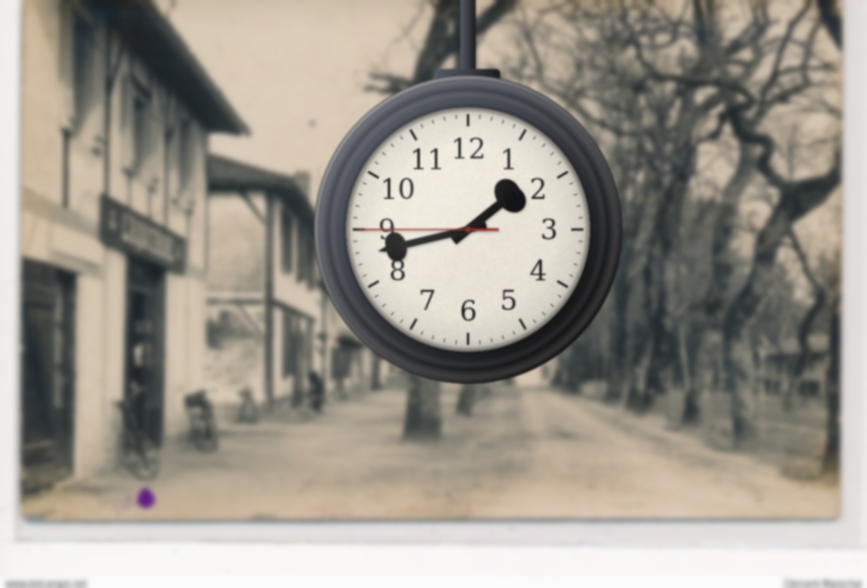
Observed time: 1:42:45
